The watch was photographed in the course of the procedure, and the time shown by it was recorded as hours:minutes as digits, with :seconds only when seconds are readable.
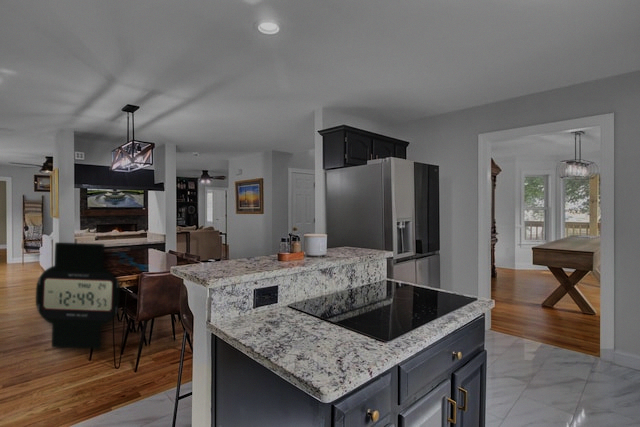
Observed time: 12:49
